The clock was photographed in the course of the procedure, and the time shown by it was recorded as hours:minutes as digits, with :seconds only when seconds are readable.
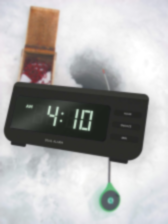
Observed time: 4:10
